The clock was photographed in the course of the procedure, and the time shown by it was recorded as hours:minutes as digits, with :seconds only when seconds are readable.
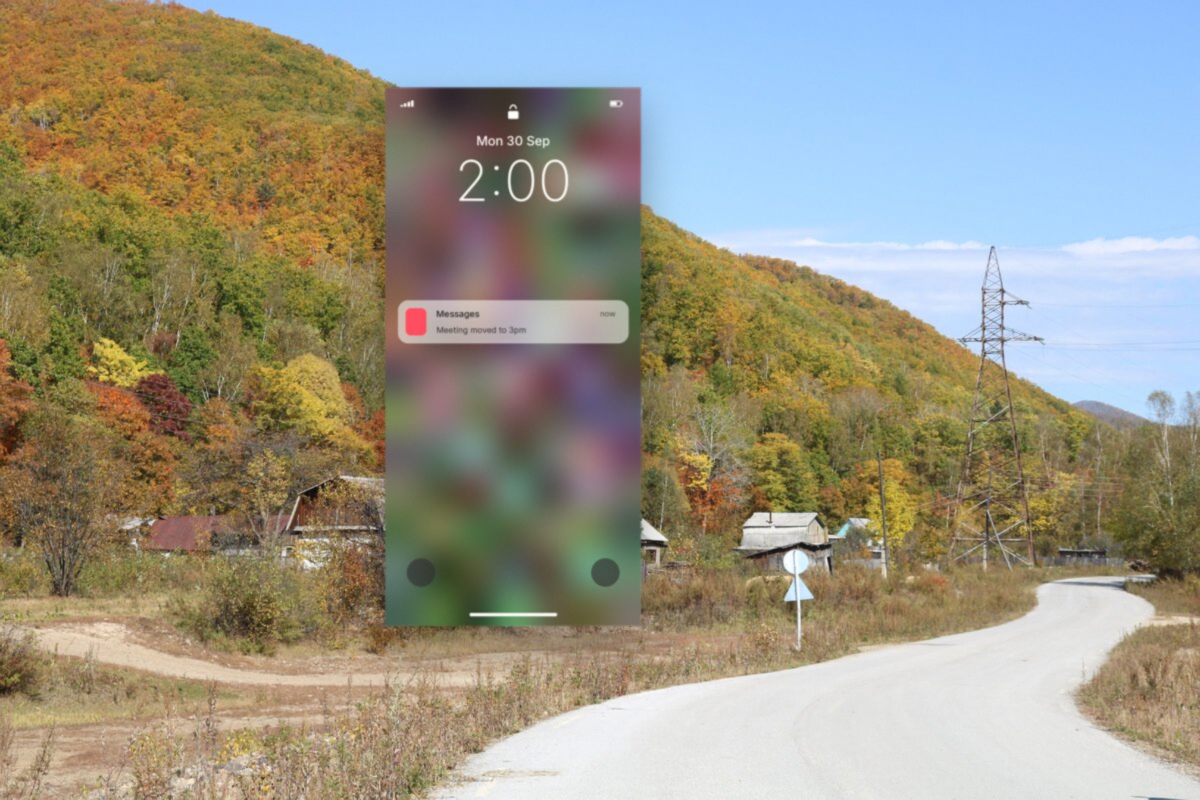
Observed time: 2:00
